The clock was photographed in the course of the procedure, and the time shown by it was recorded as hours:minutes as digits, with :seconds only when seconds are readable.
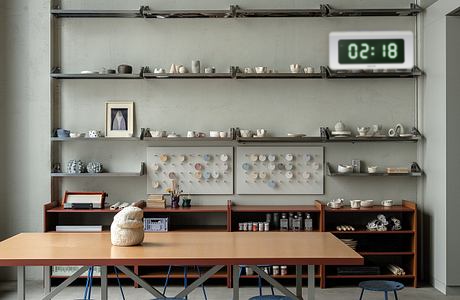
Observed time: 2:18
